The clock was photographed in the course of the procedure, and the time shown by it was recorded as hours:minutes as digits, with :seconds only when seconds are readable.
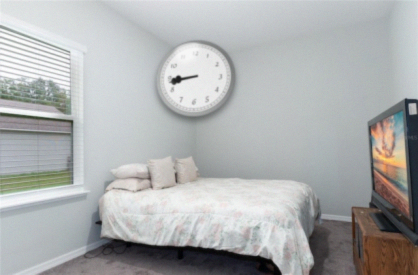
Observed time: 8:43
